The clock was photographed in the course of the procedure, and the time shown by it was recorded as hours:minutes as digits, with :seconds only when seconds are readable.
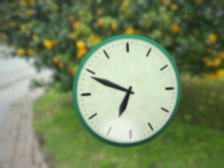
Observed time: 6:49
